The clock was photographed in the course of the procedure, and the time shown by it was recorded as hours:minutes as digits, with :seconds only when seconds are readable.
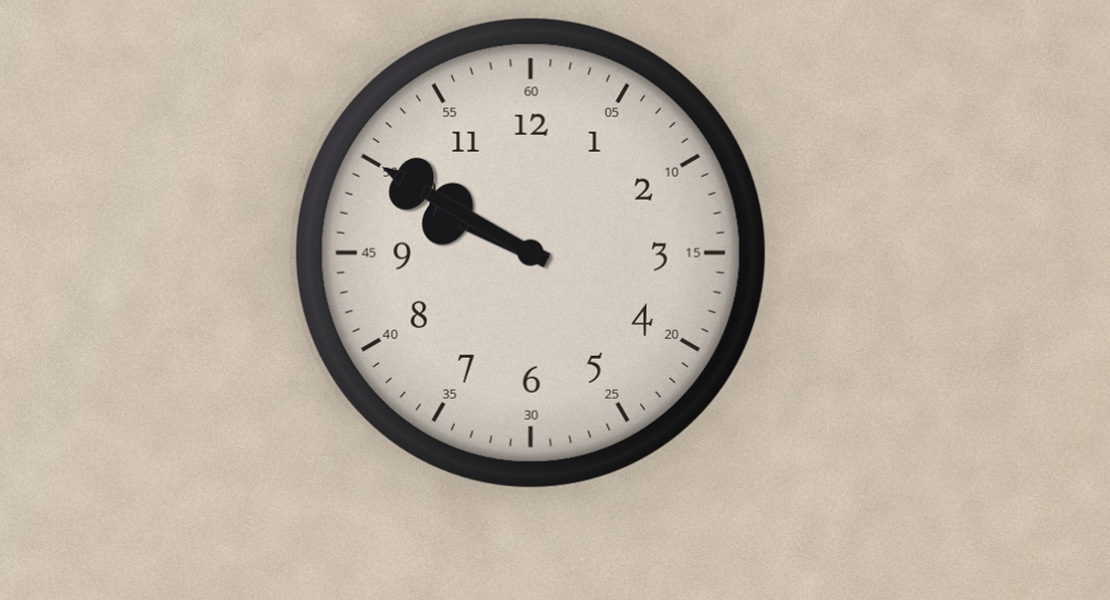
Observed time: 9:50
